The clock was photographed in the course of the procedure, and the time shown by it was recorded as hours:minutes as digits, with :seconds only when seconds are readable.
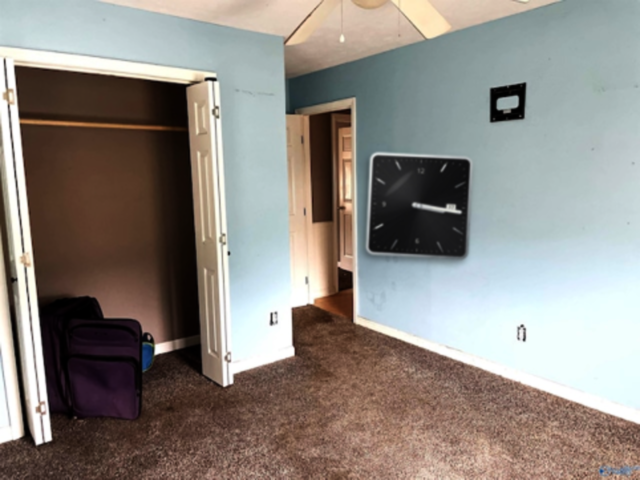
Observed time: 3:16
